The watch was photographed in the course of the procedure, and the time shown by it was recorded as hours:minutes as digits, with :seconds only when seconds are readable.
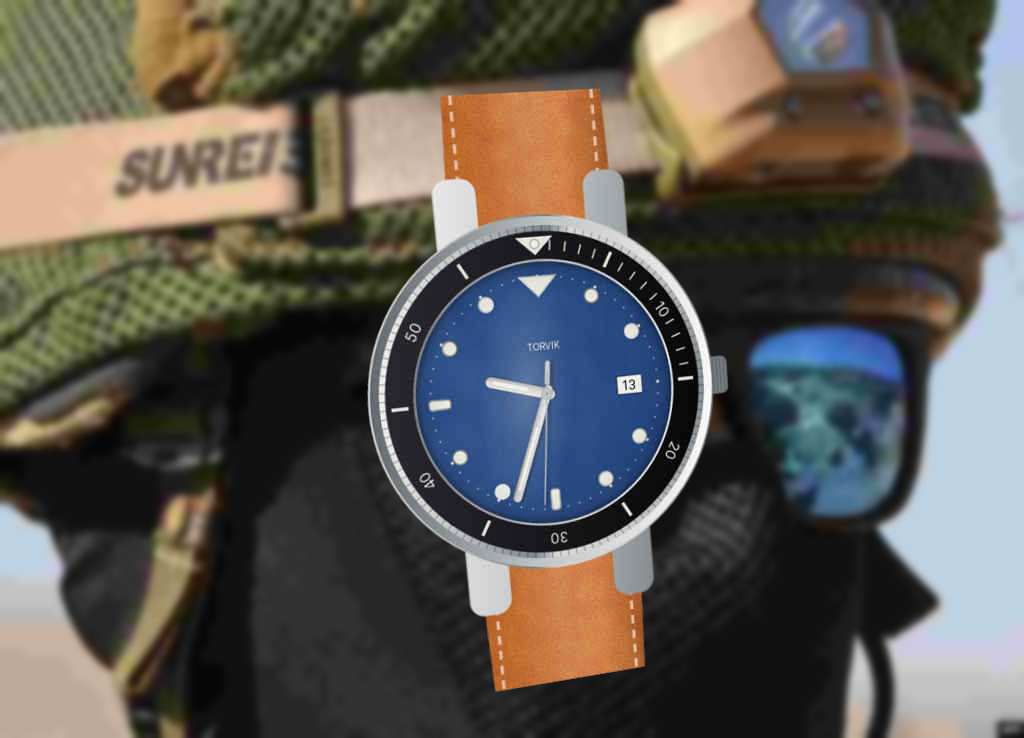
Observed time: 9:33:31
